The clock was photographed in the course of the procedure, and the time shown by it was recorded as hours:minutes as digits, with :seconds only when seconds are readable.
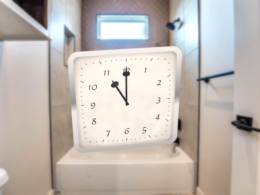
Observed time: 11:00
